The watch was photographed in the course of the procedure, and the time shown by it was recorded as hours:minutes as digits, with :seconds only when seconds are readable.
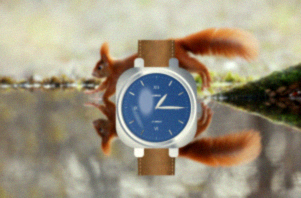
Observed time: 1:15
